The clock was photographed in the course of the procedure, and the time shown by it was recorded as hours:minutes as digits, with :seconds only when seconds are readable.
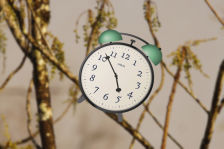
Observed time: 4:52
